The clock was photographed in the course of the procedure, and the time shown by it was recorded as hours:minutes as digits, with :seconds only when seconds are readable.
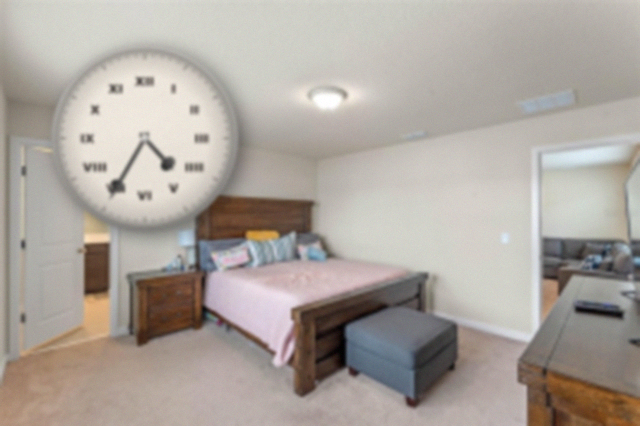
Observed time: 4:35
